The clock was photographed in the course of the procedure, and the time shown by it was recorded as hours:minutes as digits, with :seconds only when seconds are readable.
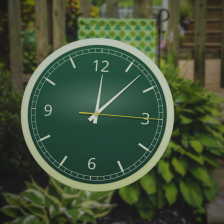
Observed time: 12:07:15
